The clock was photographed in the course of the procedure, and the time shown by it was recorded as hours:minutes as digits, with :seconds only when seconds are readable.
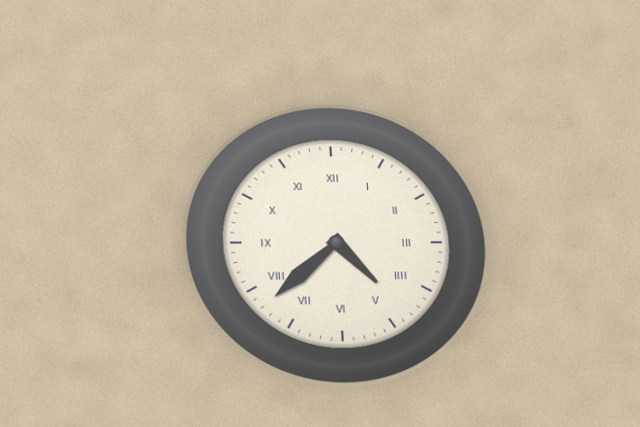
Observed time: 4:38
